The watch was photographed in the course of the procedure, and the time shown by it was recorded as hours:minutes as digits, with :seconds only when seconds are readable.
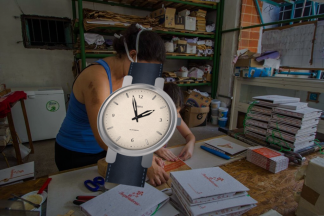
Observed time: 1:57
